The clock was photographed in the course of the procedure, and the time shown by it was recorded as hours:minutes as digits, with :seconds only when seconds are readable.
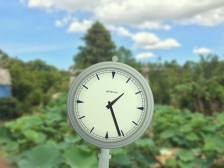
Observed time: 1:26
